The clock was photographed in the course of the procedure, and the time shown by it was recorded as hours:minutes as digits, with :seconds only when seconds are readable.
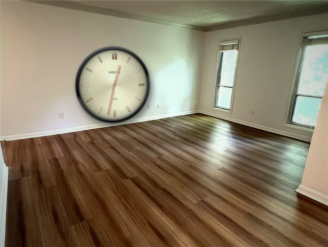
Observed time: 12:32
